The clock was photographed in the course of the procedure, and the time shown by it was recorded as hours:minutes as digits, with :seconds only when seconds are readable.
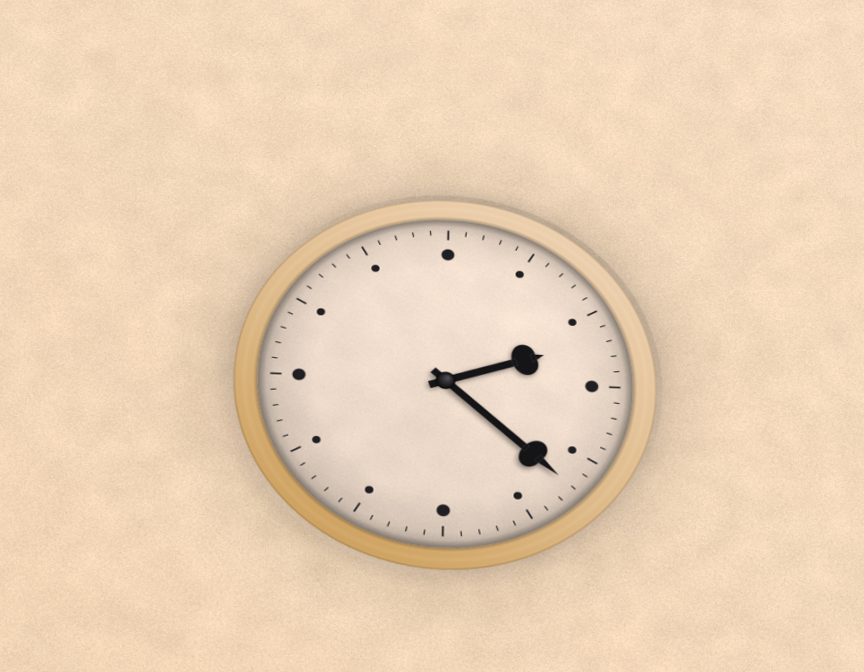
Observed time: 2:22
